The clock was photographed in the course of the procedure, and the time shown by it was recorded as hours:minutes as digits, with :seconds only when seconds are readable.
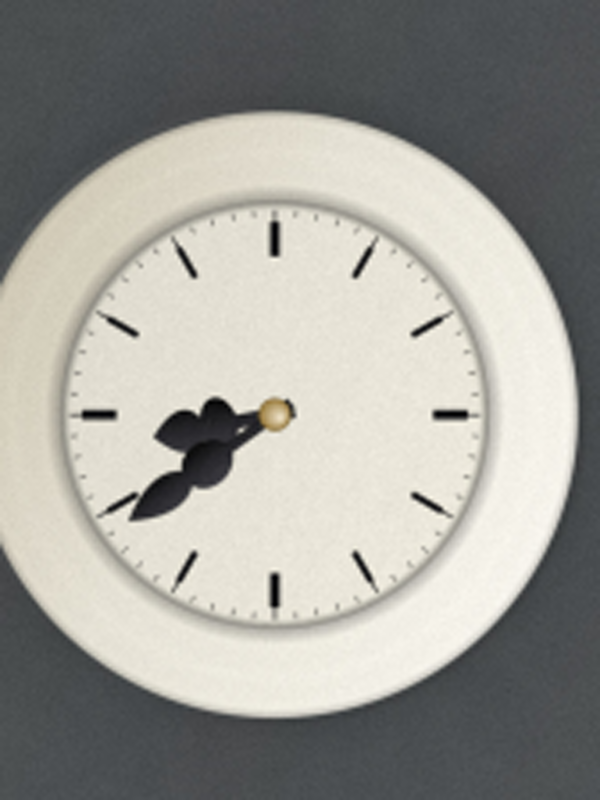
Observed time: 8:39
